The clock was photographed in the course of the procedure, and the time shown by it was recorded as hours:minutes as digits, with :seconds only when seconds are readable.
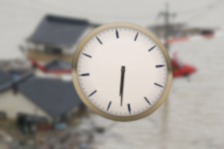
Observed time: 6:32
